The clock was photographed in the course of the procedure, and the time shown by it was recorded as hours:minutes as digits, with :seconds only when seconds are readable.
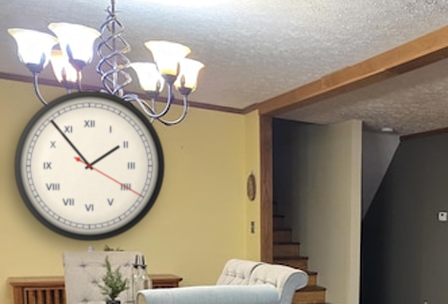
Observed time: 1:53:20
